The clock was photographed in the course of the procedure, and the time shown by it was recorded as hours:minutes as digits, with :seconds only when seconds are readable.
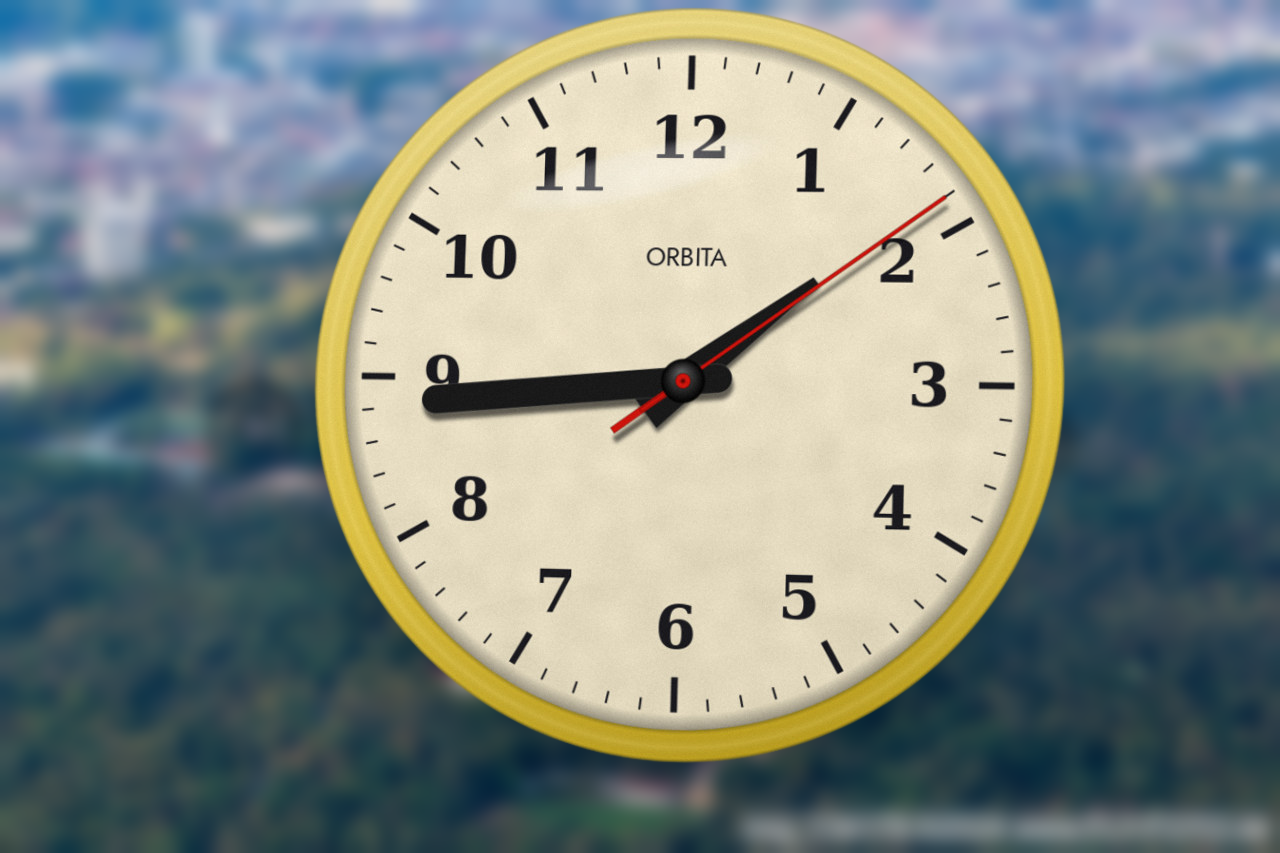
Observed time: 1:44:09
